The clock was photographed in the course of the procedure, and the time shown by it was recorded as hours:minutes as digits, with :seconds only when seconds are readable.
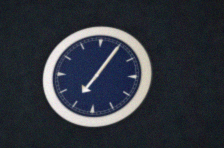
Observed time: 7:05
